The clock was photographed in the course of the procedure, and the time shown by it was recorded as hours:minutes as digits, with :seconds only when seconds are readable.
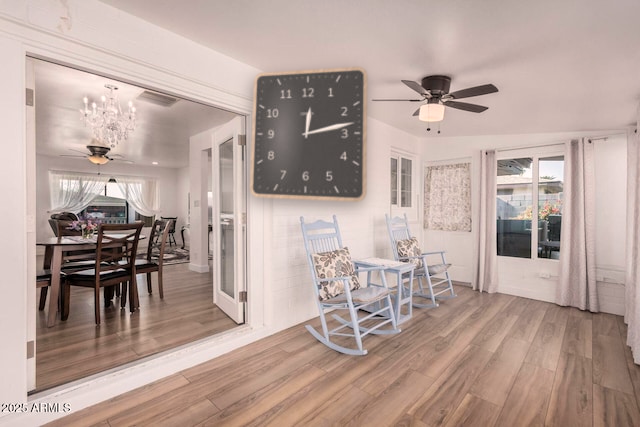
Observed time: 12:13
